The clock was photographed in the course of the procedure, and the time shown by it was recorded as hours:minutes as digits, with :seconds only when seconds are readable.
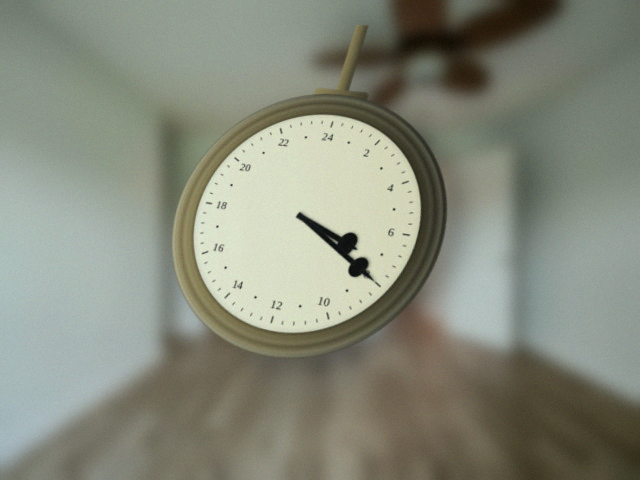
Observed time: 7:20
